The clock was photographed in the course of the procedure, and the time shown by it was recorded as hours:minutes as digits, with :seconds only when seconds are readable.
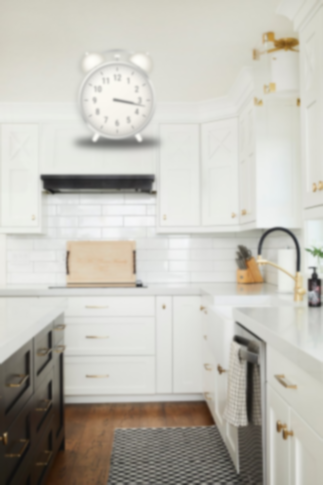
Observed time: 3:17
